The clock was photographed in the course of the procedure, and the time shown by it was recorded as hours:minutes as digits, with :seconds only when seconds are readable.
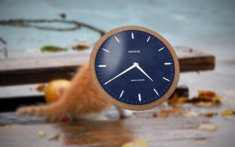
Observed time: 4:40
